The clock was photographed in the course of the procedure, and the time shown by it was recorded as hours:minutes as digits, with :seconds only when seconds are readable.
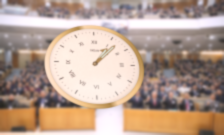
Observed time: 1:07
